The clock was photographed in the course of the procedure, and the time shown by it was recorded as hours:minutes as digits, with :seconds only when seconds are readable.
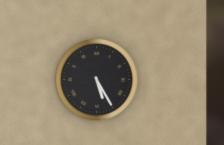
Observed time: 5:25
